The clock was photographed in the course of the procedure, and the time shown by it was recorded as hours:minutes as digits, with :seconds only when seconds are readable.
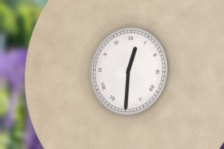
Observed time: 12:30
